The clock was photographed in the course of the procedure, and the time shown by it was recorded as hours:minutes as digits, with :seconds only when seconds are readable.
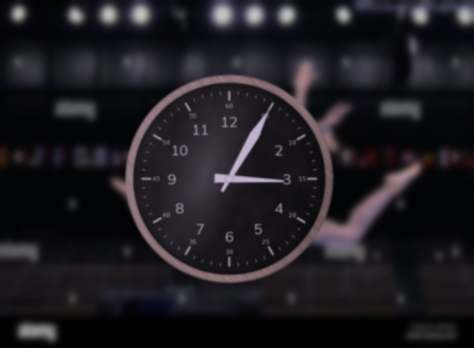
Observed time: 3:05
